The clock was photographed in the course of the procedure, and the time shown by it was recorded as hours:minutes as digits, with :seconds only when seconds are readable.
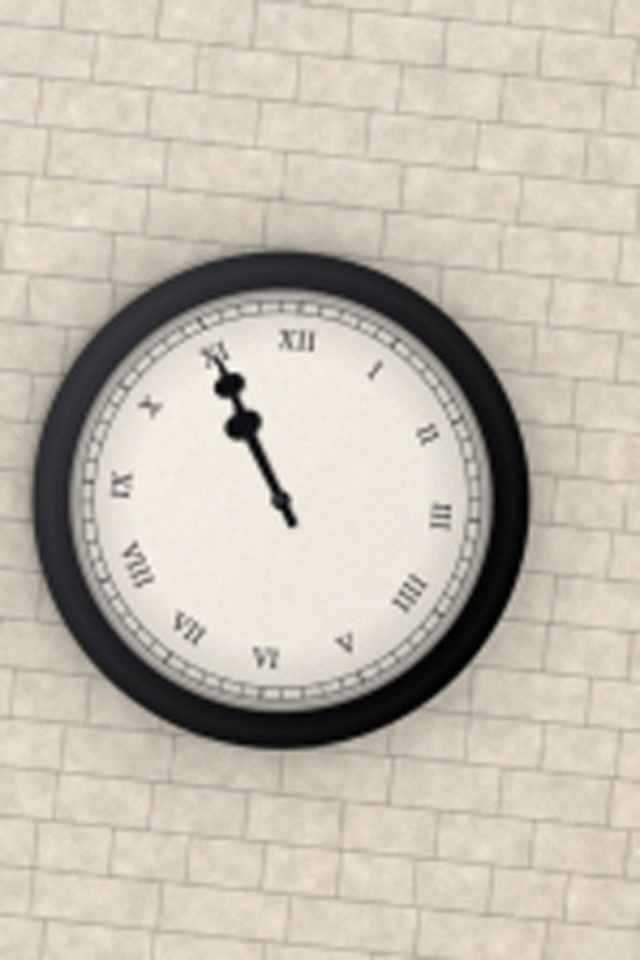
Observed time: 10:55
